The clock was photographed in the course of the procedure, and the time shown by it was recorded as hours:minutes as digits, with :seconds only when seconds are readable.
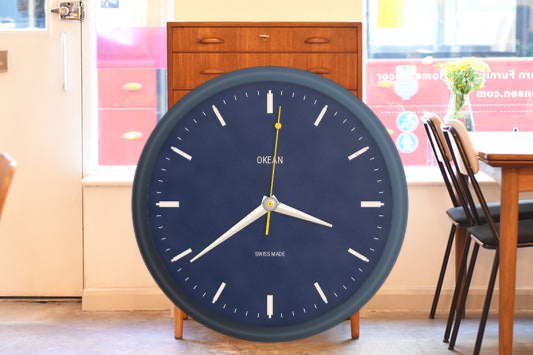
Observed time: 3:39:01
